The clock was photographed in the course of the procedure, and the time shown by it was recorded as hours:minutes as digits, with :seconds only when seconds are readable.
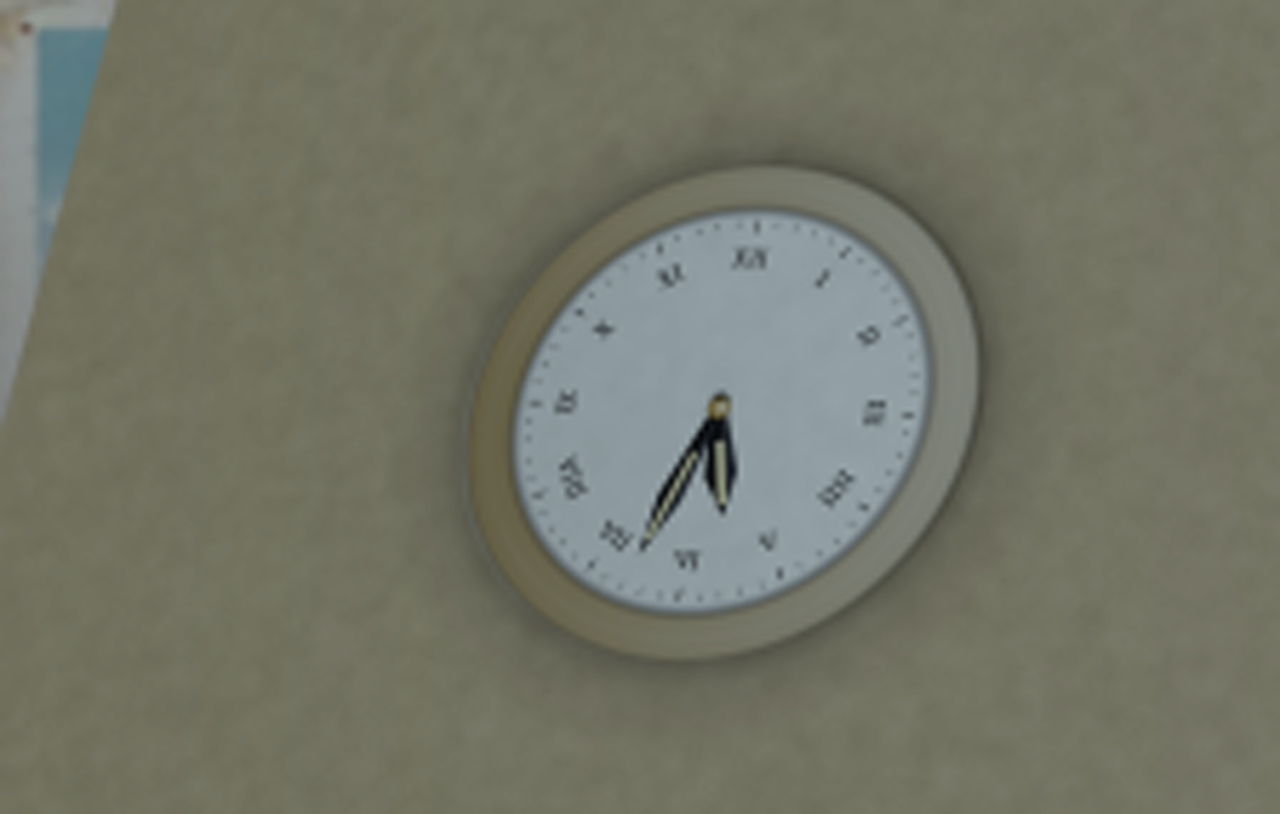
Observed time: 5:33
